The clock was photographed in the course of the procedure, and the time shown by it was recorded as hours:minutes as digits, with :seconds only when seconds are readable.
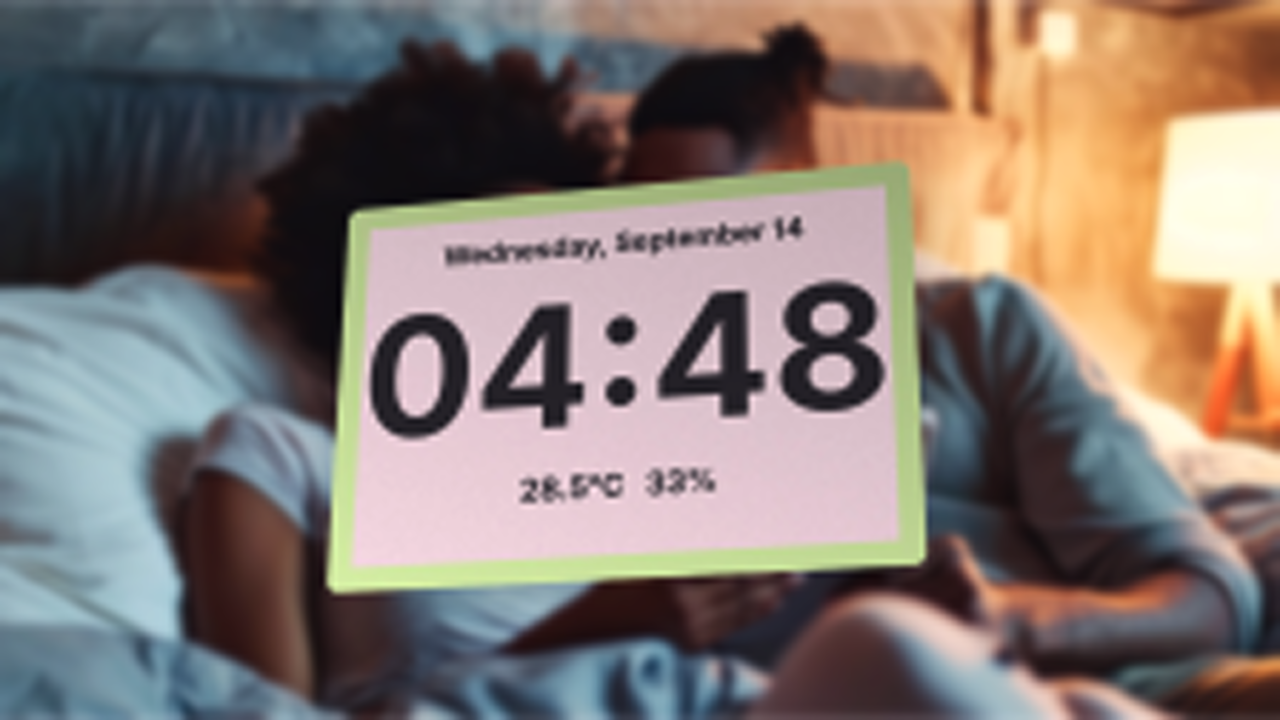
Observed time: 4:48
